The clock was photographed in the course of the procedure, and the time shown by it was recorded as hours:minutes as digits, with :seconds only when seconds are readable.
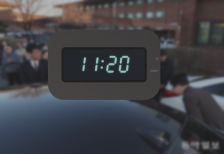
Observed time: 11:20
